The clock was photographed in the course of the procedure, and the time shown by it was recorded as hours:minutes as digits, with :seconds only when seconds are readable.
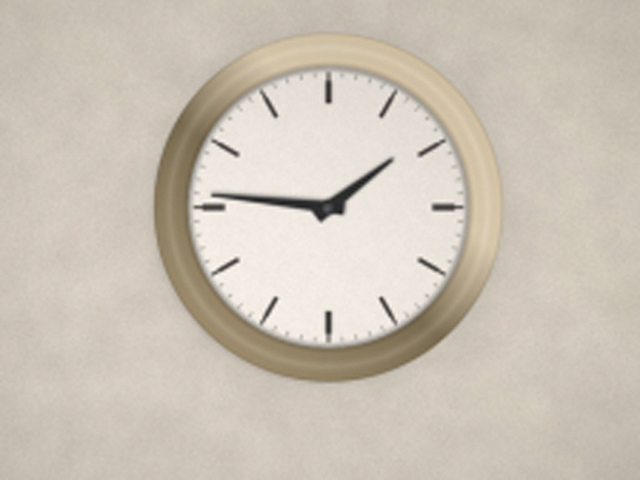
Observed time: 1:46
